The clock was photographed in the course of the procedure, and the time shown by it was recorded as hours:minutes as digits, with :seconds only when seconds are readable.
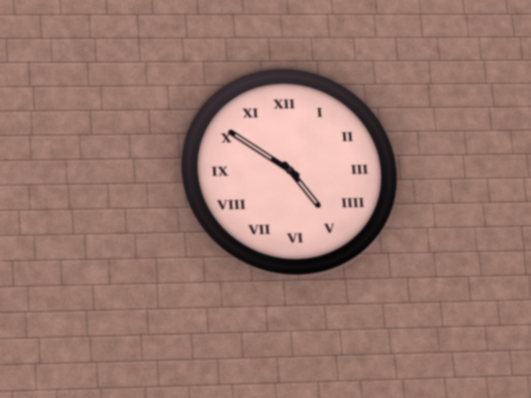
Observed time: 4:51
